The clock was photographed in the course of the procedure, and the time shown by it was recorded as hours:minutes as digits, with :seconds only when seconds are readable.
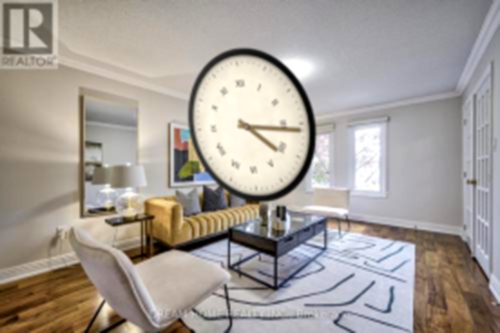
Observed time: 4:16
